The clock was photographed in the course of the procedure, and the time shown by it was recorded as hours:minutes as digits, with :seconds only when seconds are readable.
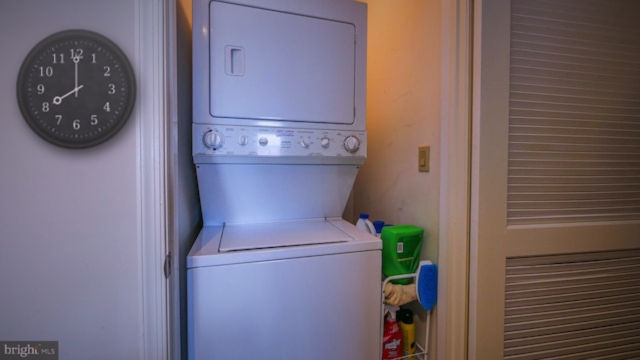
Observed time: 8:00
